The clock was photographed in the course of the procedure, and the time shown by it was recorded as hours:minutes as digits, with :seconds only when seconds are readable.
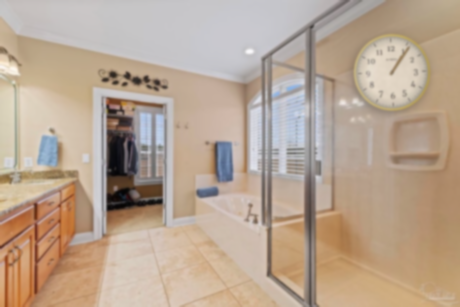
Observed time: 1:06
